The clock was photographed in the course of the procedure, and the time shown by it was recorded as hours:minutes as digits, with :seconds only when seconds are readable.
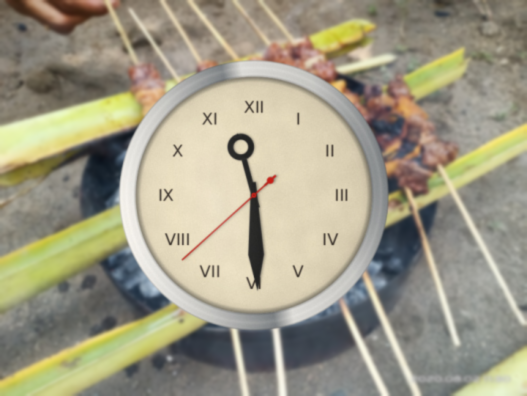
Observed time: 11:29:38
